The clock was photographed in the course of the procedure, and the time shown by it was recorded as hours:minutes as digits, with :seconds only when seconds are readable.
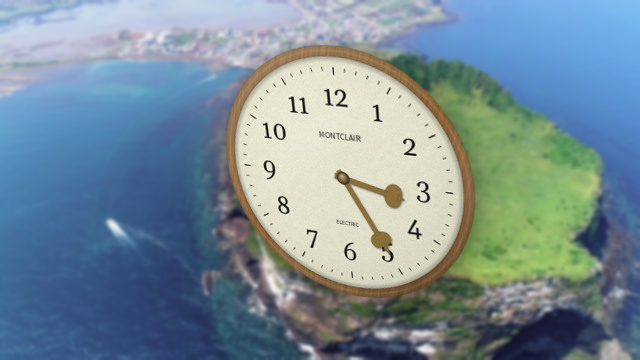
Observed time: 3:25
